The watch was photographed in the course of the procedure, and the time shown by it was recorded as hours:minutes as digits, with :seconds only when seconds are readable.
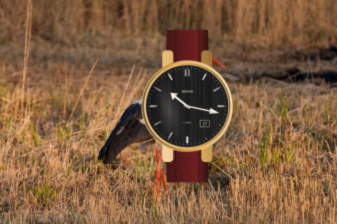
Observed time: 10:17
